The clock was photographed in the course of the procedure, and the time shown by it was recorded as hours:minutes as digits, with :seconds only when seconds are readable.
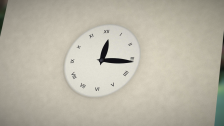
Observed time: 12:16
